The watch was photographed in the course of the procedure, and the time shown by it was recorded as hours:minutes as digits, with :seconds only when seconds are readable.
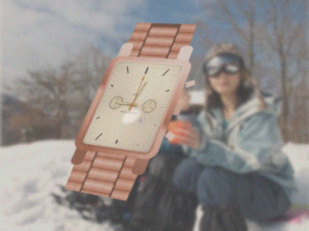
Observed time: 9:02
